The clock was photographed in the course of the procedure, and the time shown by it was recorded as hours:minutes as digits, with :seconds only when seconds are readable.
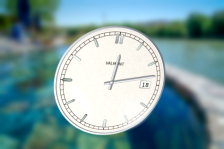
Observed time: 12:13
